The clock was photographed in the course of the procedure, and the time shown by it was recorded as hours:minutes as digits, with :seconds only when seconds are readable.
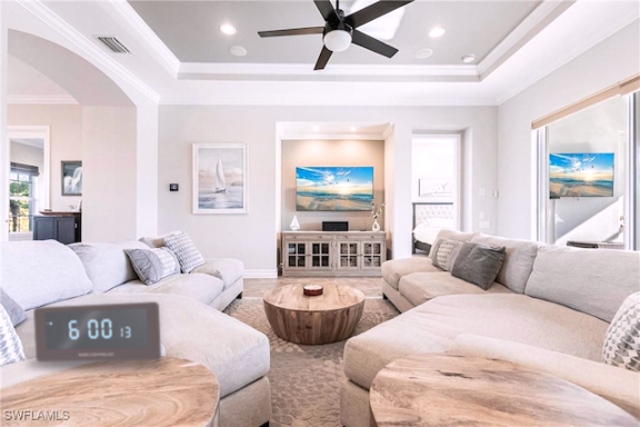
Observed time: 6:00:13
